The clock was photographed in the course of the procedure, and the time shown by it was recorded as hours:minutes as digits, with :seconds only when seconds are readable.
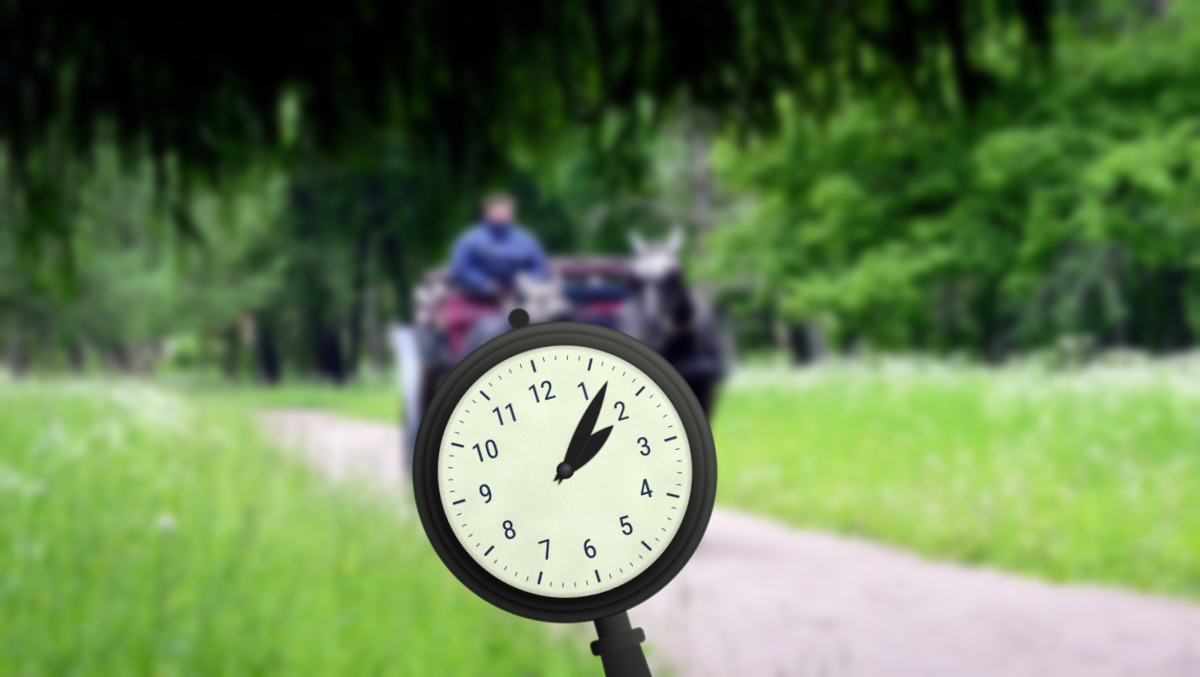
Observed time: 2:07
